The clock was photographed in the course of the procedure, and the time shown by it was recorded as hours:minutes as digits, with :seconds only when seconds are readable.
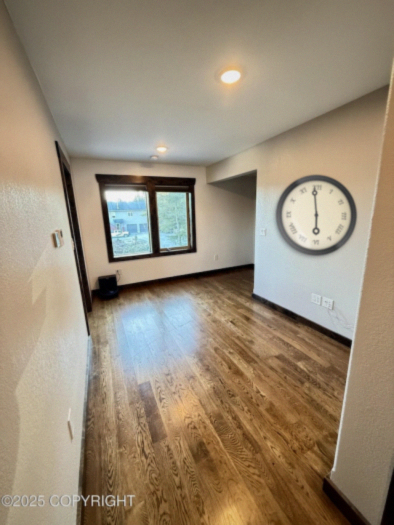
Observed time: 5:59
